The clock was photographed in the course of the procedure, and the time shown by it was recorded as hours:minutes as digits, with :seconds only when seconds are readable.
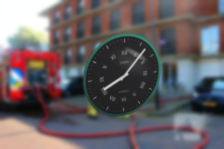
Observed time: 8:07
